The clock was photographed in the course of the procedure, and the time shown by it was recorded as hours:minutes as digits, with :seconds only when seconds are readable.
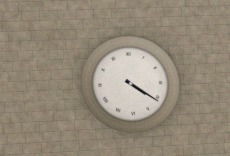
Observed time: 4:21
